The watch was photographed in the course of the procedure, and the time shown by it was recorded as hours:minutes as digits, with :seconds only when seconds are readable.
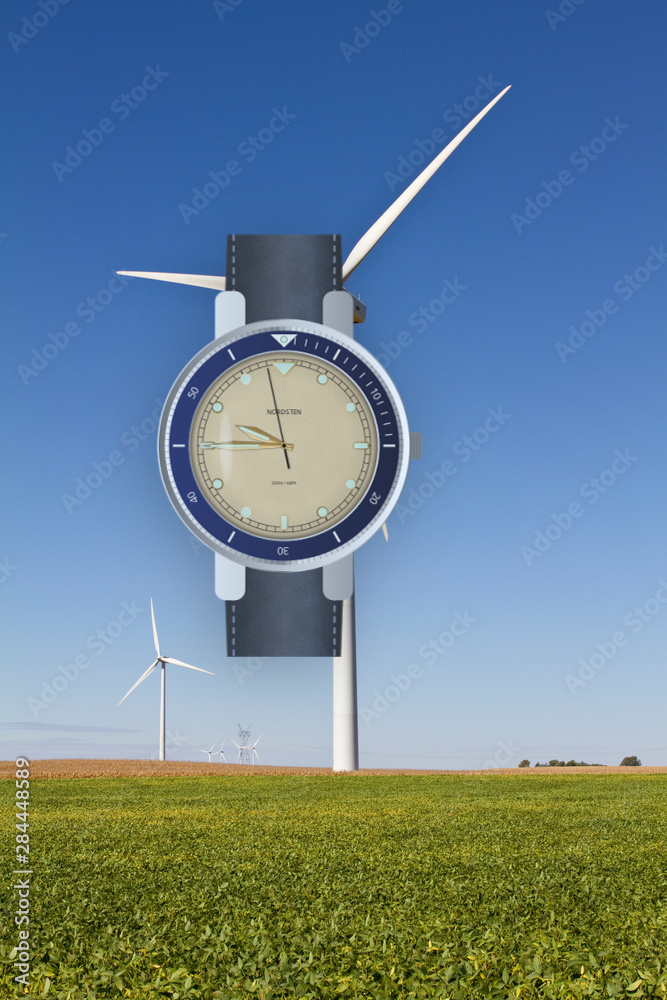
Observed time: 9:44:58
